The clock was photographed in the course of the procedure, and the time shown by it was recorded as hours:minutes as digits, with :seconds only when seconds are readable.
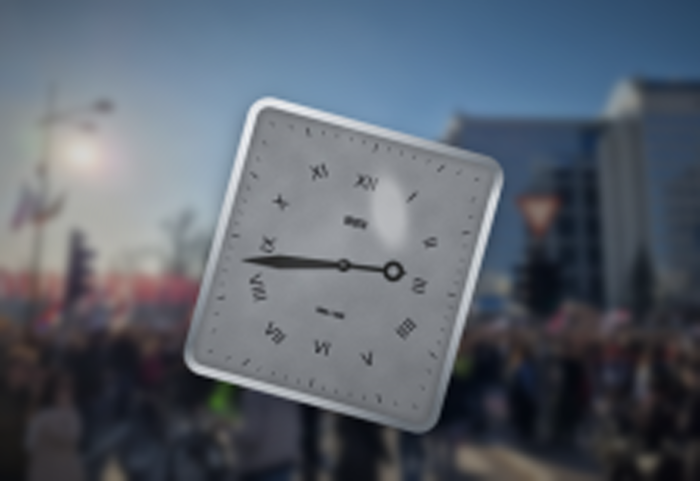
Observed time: 2:43
